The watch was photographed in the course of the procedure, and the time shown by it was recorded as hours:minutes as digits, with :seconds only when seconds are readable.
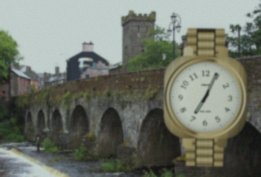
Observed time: 7:04
